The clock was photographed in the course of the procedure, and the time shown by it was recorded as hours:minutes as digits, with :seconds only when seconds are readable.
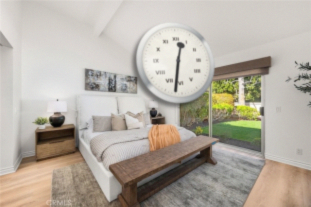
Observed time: 12:32
